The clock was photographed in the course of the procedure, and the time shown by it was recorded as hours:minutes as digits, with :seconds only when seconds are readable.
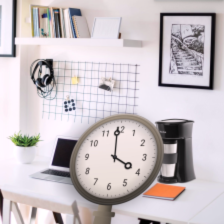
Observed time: 3:59
